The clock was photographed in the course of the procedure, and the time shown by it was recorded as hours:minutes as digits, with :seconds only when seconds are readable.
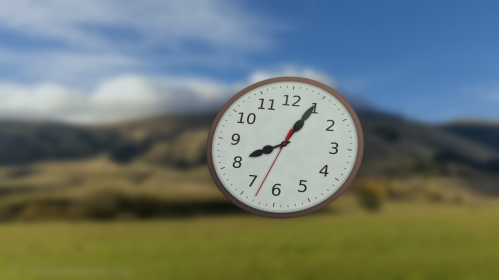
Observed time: 8:04:33
